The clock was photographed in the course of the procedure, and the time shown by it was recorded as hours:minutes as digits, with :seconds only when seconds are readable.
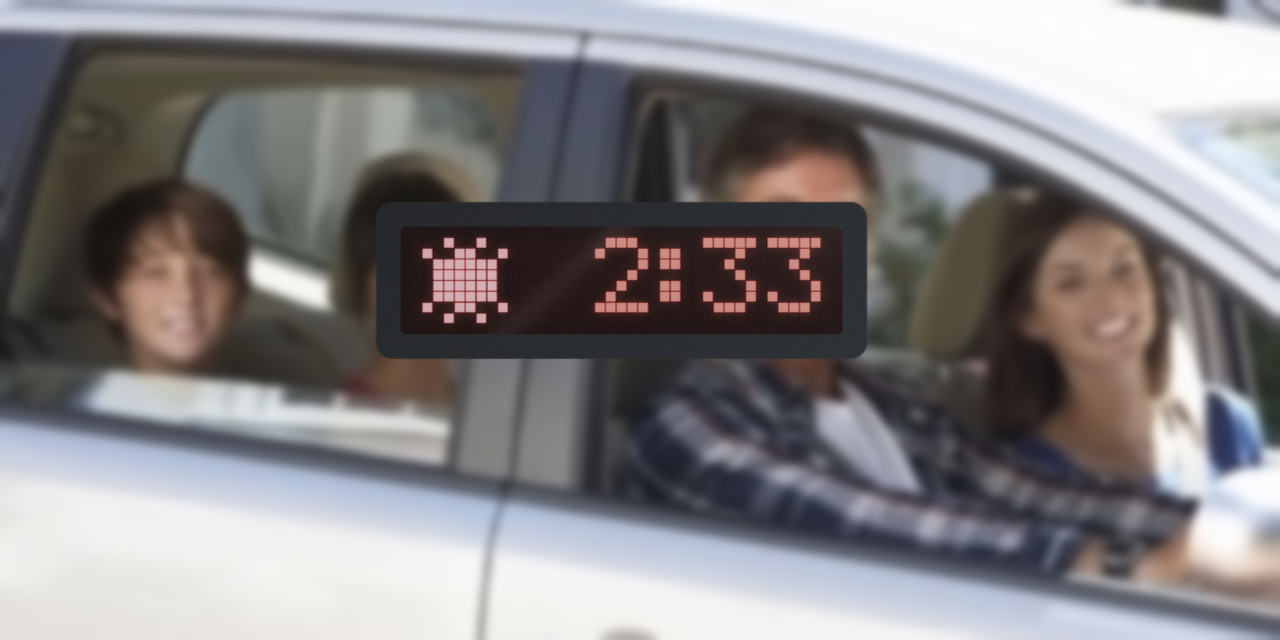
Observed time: 2:33
